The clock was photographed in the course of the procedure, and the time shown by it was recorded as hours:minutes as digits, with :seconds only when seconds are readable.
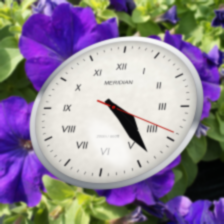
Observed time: 4:23:19
